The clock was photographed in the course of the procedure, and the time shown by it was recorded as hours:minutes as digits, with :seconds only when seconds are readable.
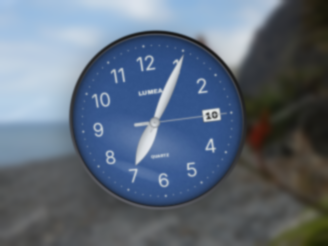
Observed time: 7:05:15
